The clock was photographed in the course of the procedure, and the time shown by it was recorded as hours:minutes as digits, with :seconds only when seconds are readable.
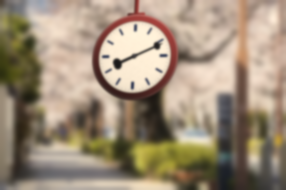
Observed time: 8:11
